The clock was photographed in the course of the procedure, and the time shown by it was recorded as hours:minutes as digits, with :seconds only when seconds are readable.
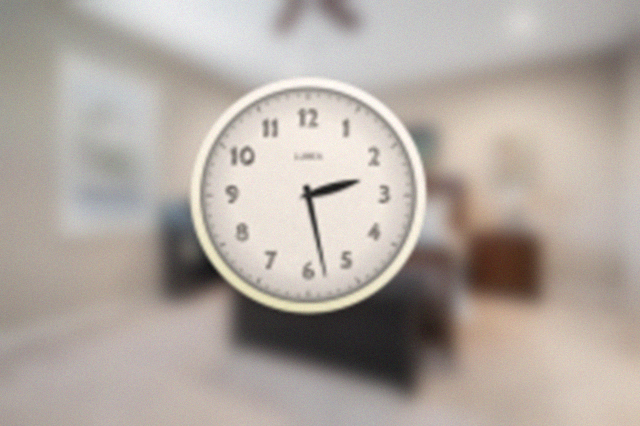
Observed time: 2:28
